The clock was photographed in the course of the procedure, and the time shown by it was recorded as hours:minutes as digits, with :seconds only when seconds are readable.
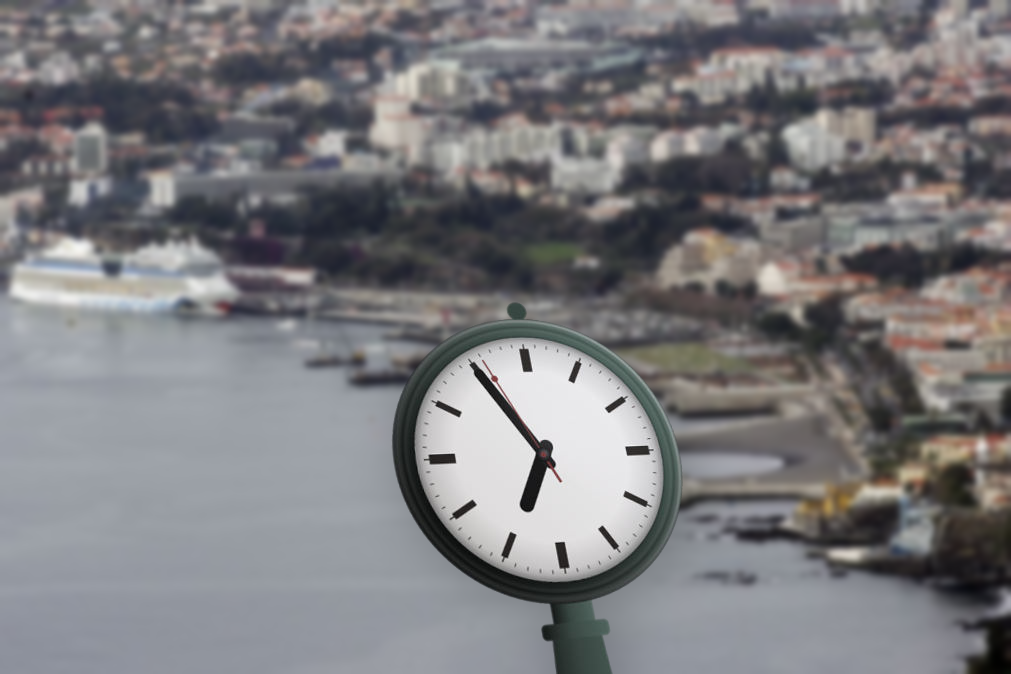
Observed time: 6:54:56
